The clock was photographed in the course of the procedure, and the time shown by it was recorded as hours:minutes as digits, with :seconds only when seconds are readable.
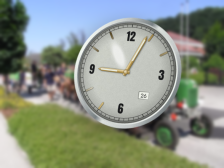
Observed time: 9:04
